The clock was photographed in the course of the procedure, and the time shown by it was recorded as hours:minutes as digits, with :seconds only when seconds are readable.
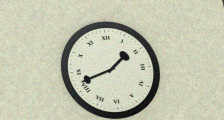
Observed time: 1:42
